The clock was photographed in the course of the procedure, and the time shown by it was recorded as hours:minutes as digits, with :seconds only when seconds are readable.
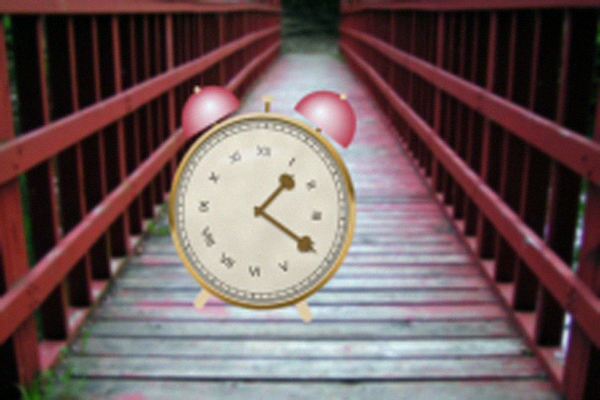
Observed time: 1:20
